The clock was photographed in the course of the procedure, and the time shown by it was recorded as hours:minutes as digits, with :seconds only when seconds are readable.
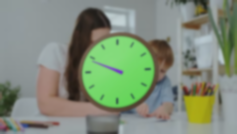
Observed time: 9:49
